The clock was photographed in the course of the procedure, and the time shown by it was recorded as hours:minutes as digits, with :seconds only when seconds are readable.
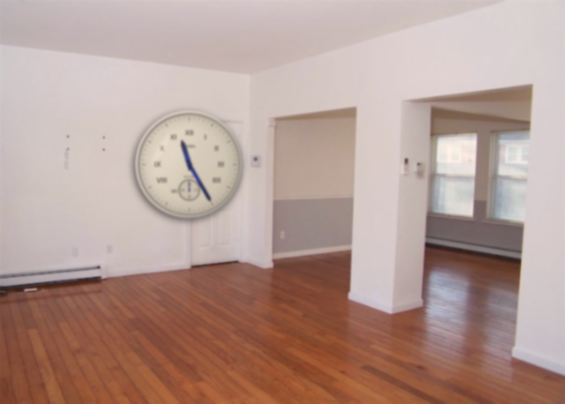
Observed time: 11:25
